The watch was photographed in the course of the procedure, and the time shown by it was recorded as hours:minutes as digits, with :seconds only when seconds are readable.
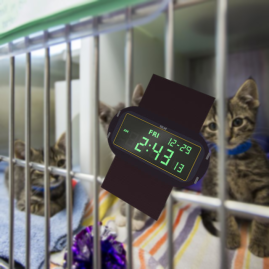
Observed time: 2:43:13
